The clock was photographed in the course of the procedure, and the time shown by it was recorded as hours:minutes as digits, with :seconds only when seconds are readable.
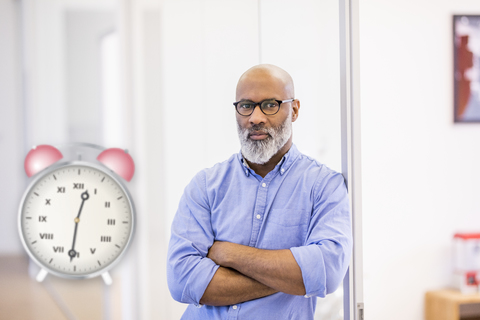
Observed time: 12:31
